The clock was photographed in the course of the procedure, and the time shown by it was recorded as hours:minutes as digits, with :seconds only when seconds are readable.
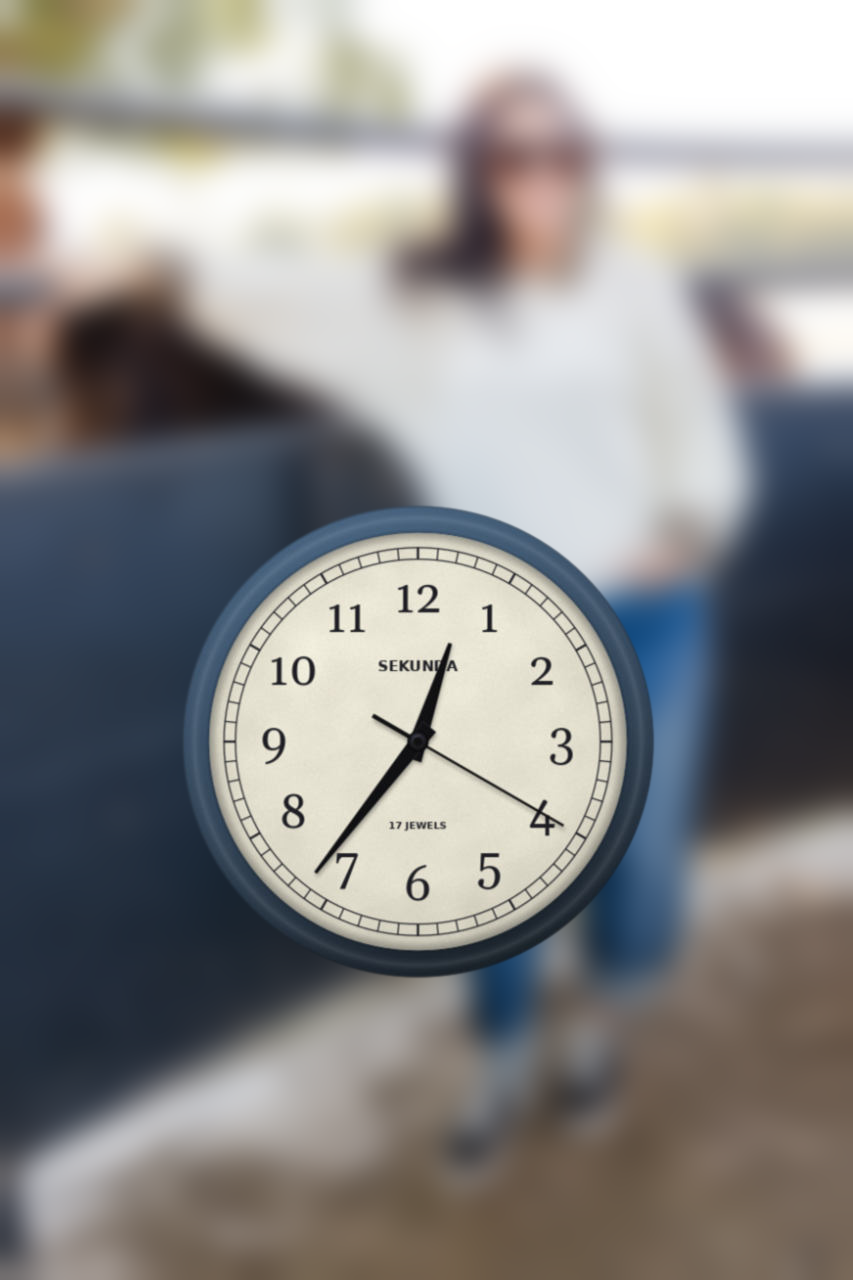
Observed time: 12:36:20
